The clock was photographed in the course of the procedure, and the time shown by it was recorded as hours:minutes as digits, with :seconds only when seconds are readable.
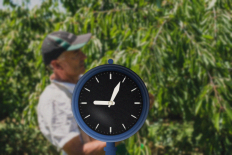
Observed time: 9:04
